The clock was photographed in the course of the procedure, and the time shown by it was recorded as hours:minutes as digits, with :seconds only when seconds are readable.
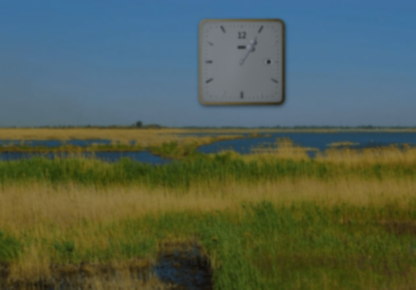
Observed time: 1:05
